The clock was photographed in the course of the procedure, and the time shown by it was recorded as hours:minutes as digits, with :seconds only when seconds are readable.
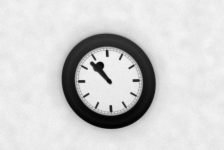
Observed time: 10:53
